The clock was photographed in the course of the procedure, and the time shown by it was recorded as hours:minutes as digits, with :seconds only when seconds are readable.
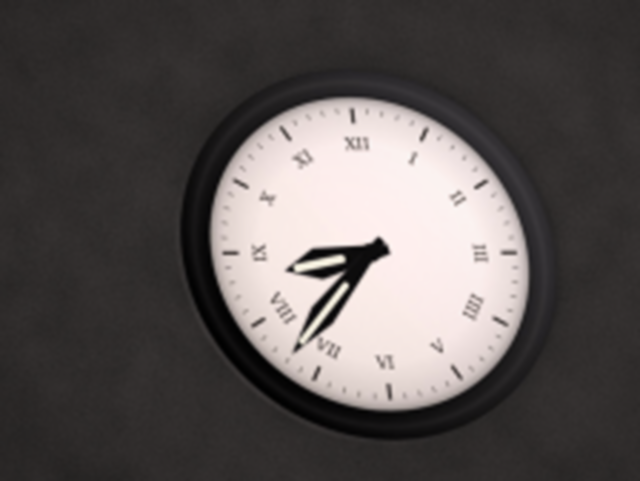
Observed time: 8:37
